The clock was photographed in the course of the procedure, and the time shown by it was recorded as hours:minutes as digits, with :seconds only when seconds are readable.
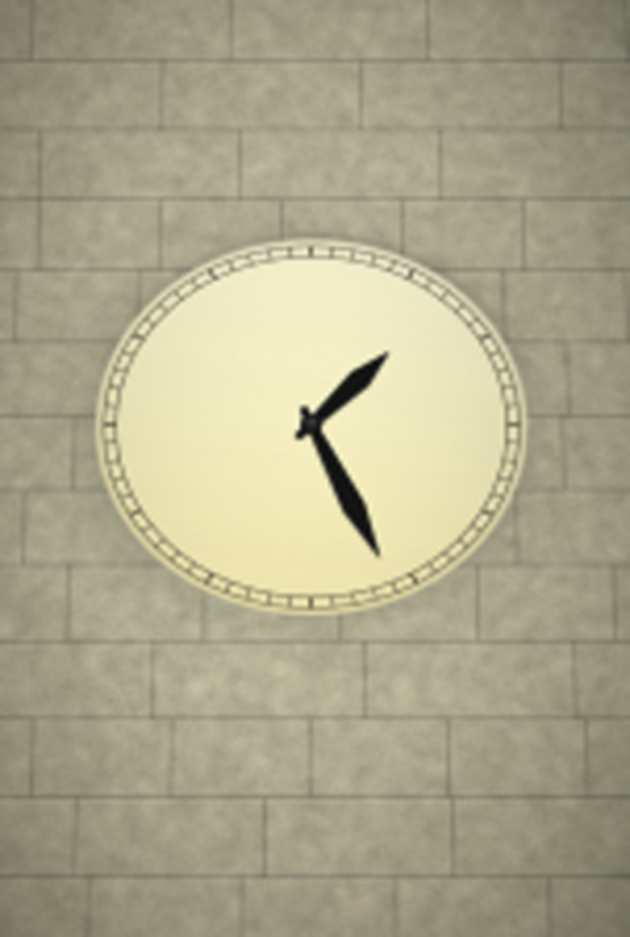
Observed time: 1:26
